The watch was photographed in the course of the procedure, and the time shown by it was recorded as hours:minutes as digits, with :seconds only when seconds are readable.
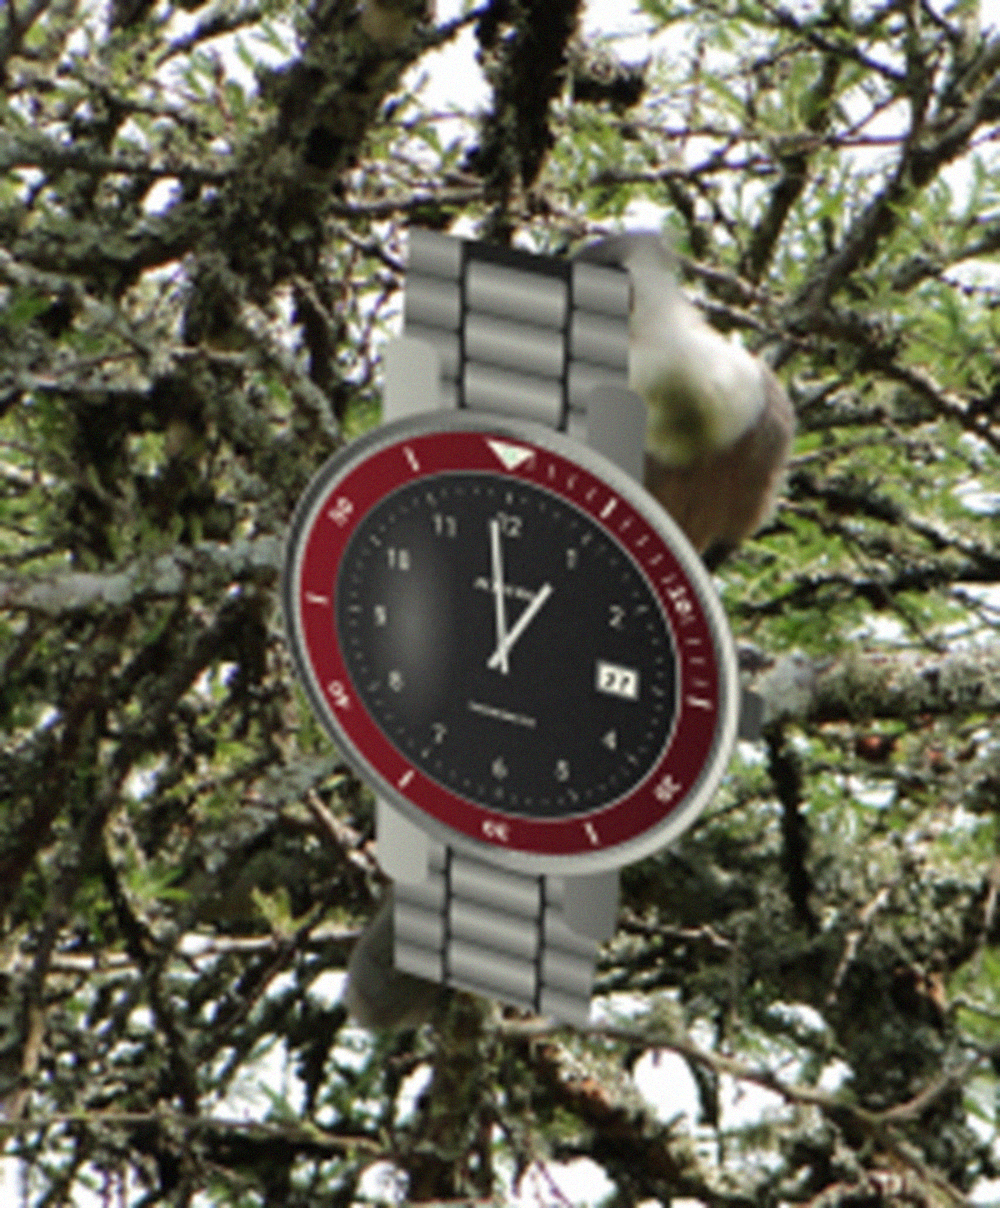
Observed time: 12:59
